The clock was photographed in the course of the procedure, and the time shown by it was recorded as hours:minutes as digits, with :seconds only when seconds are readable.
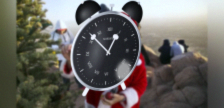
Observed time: 12:52
